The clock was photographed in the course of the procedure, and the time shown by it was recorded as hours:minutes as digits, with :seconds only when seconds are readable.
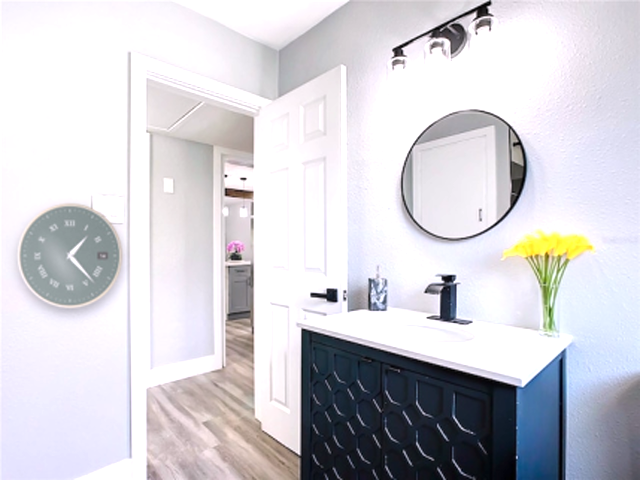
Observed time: 1:23
